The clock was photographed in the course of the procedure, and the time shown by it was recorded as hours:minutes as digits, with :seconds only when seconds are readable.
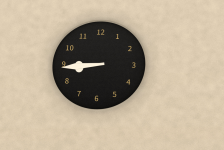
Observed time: 8:44
